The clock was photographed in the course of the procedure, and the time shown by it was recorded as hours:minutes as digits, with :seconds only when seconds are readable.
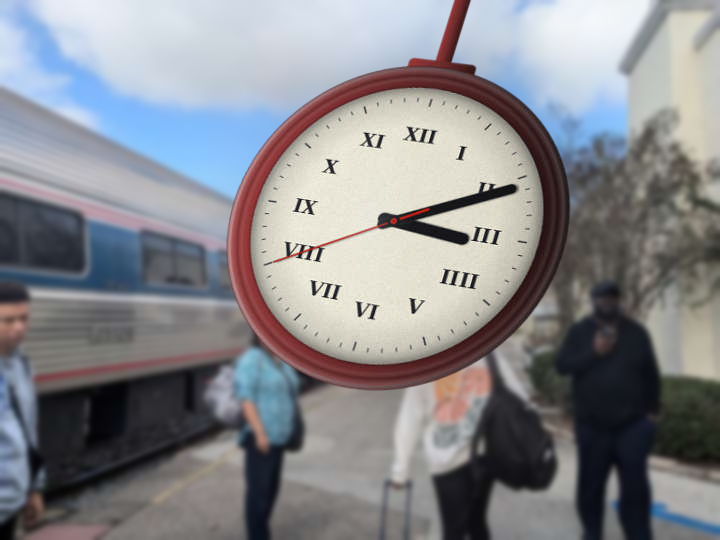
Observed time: 3:10:40
